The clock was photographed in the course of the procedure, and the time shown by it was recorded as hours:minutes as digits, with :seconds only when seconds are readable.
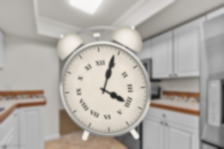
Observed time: 4:04
